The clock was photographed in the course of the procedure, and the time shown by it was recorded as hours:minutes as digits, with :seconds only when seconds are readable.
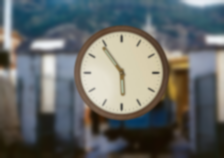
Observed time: 5:54
